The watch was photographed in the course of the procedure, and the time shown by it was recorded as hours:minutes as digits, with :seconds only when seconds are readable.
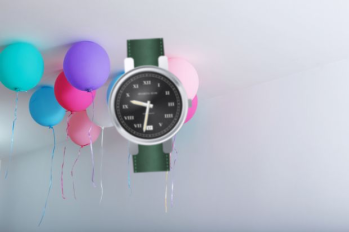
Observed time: 9:32
